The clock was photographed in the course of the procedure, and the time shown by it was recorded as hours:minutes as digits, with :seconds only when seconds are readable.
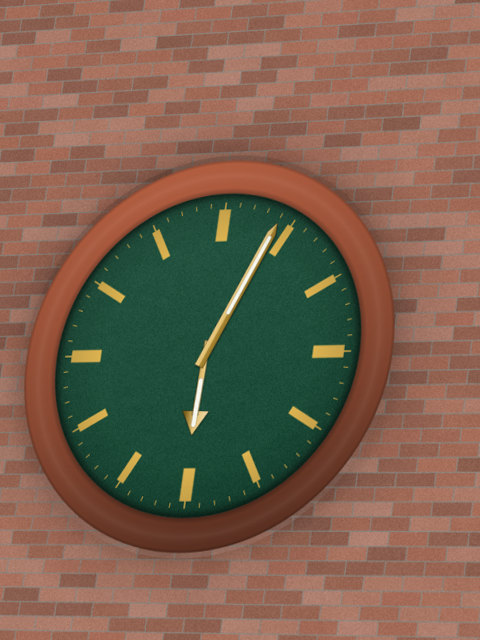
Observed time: 6:04
